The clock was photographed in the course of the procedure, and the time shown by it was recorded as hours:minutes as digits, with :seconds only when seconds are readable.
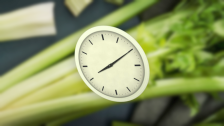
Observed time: 8:10
